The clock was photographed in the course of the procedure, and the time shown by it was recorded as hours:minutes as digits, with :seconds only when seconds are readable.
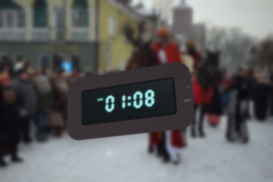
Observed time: 1:08
